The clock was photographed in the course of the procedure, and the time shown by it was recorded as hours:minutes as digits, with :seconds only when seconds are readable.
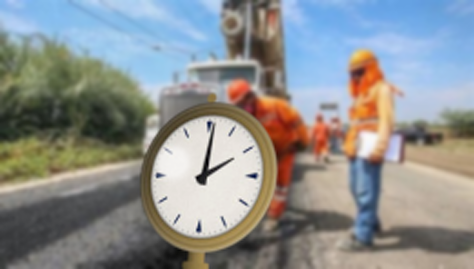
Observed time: 2:01
